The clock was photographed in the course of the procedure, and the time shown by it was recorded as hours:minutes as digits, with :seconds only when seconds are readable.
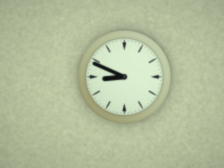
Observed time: 8:49
